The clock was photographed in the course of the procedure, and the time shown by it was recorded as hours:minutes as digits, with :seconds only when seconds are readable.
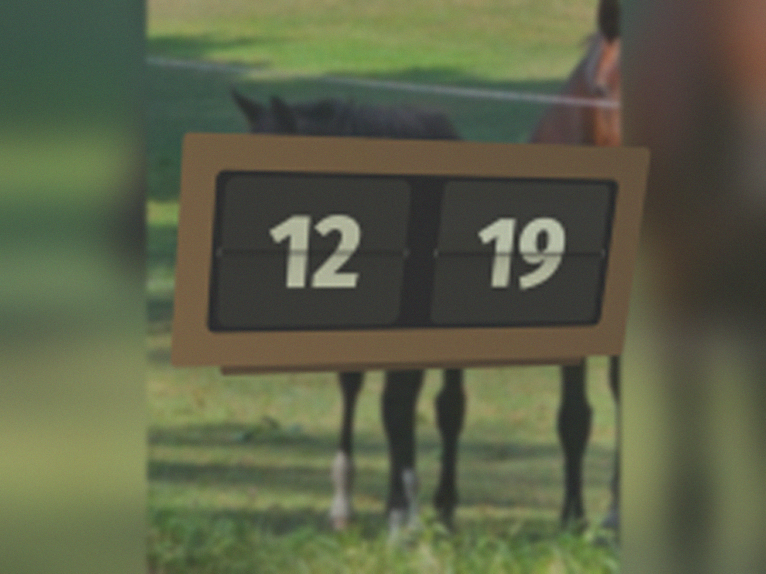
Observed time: 12:19
